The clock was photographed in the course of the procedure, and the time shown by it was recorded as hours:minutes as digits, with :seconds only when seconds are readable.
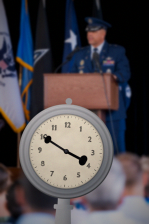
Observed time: 3:50
